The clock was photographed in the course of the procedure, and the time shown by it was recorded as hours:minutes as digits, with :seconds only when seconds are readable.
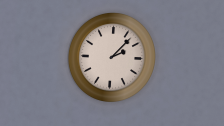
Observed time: 2:07
